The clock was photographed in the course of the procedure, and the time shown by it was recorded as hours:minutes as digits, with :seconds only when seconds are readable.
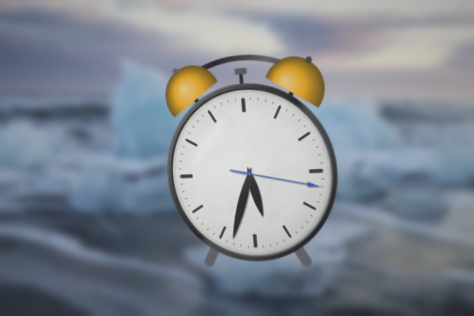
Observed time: 5:33:17
